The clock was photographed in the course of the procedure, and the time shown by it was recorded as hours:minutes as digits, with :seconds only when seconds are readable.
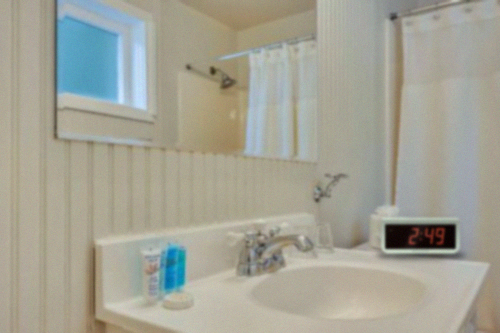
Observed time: 2:49
